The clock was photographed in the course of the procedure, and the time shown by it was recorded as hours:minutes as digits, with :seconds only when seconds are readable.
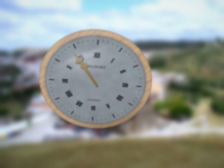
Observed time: 10:54
